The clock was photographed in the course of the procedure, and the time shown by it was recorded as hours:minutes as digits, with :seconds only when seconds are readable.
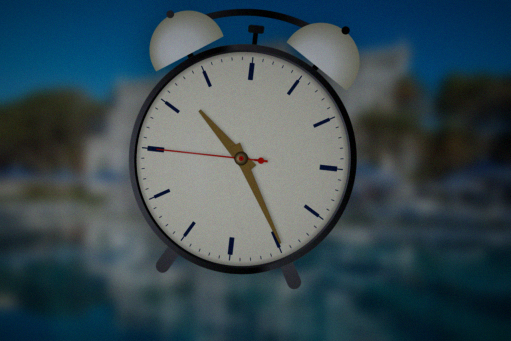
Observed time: 10:24:45
